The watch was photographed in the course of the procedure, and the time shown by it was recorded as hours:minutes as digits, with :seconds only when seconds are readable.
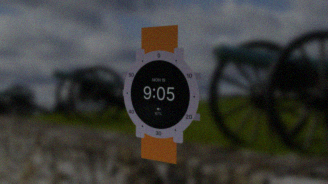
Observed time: 9:05
